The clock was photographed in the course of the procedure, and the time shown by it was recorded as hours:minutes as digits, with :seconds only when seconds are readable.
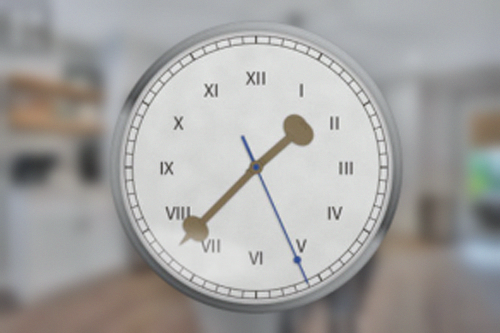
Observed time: 1:37:26
